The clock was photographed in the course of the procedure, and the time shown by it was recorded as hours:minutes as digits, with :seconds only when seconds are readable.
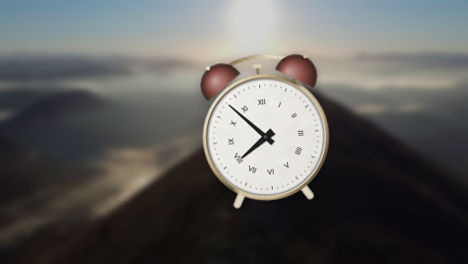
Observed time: 7:53
